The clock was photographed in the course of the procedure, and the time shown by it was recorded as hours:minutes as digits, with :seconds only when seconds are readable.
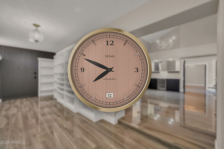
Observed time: 7:49
